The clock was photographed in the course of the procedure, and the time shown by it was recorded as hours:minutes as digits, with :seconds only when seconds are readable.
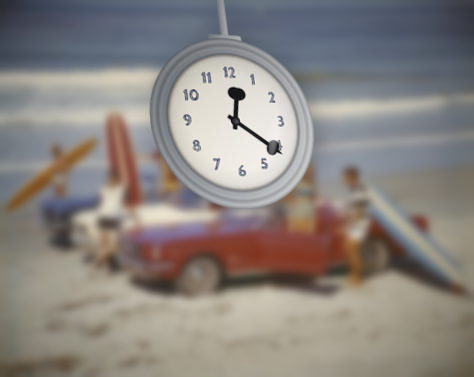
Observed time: 12:21
